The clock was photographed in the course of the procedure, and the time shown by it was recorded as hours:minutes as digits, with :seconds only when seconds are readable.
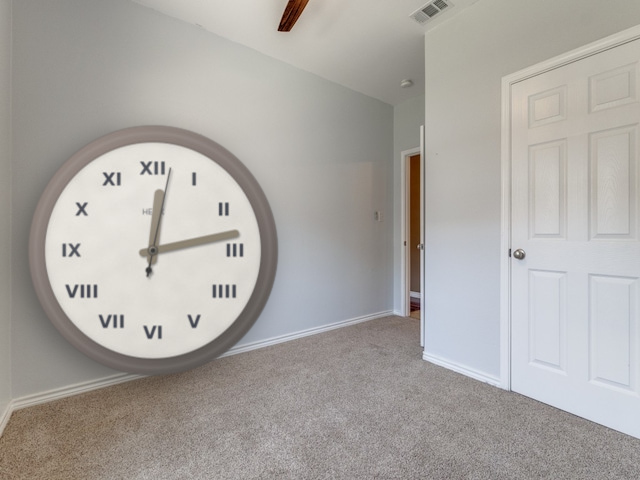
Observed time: 12:13:02
